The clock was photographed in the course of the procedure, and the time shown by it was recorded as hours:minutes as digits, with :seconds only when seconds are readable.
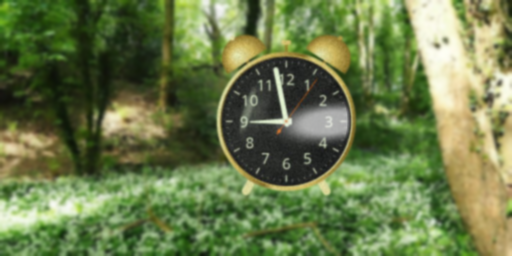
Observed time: 8:58:06
